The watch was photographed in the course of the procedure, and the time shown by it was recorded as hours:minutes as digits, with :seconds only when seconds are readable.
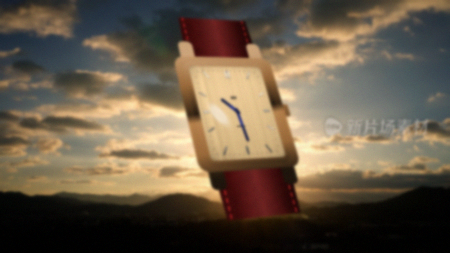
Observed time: 10:29
